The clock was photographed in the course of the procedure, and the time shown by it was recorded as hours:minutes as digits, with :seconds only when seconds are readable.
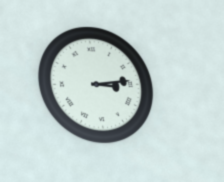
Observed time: 3:14
